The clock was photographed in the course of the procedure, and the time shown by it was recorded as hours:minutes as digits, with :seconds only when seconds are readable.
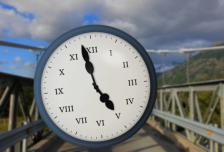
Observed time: 4:58
